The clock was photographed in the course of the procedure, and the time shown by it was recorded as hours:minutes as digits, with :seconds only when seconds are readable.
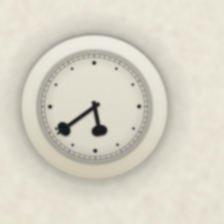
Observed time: 5:39
